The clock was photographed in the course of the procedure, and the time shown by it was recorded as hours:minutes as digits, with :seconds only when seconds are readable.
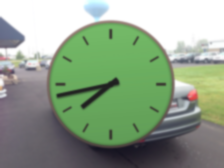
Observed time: 7:43
